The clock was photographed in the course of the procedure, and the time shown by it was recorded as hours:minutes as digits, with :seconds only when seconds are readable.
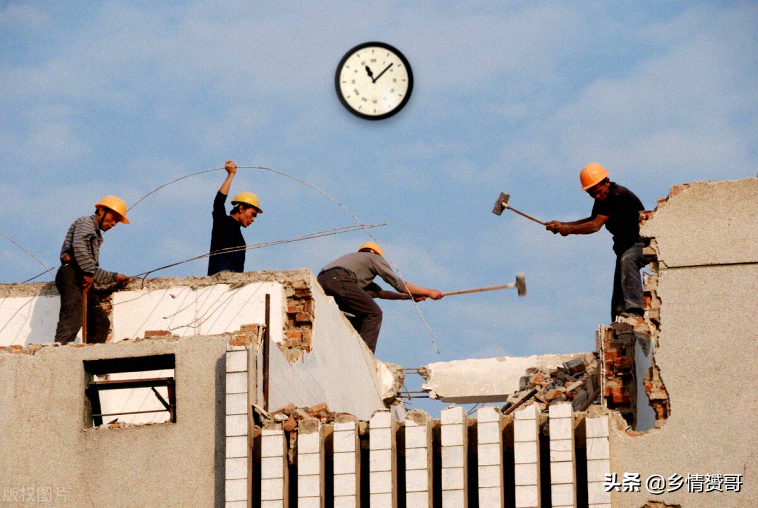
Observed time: 11:08
